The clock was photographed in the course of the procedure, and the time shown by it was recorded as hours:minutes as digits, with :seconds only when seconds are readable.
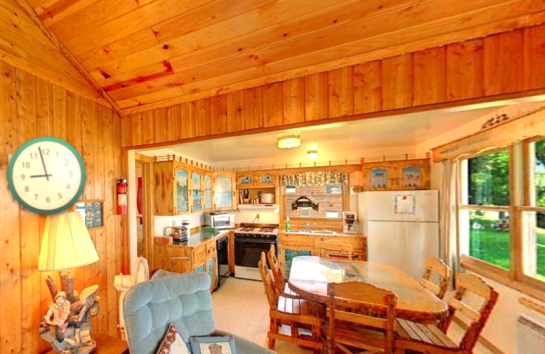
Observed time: 8:58
